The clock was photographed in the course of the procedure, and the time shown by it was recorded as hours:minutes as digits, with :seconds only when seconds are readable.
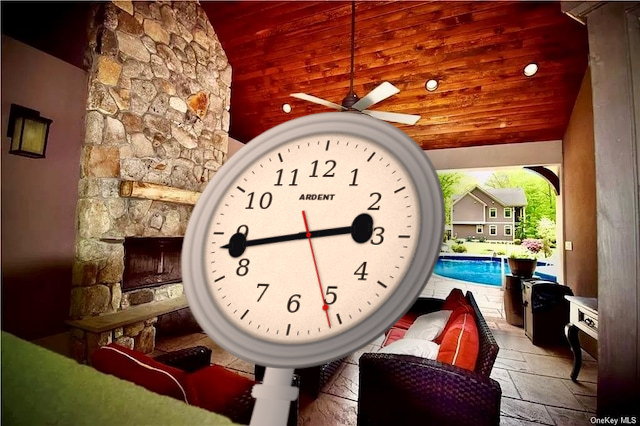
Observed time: 2:43:26
